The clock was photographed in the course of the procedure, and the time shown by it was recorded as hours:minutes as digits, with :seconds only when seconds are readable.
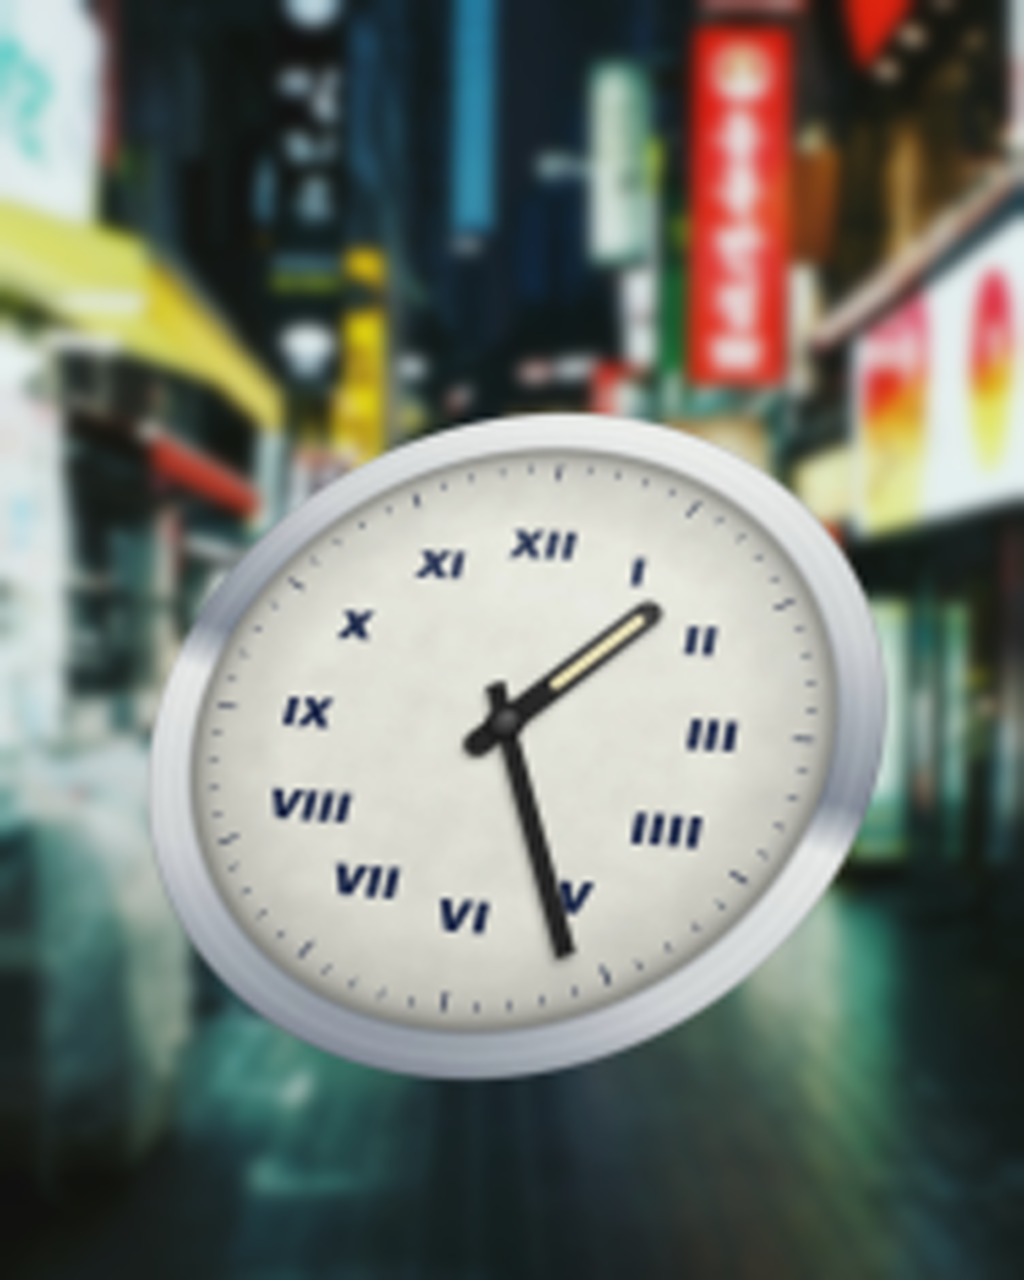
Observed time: 1:26
